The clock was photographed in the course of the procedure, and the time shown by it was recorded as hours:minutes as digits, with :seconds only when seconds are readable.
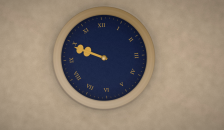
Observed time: 9:49
